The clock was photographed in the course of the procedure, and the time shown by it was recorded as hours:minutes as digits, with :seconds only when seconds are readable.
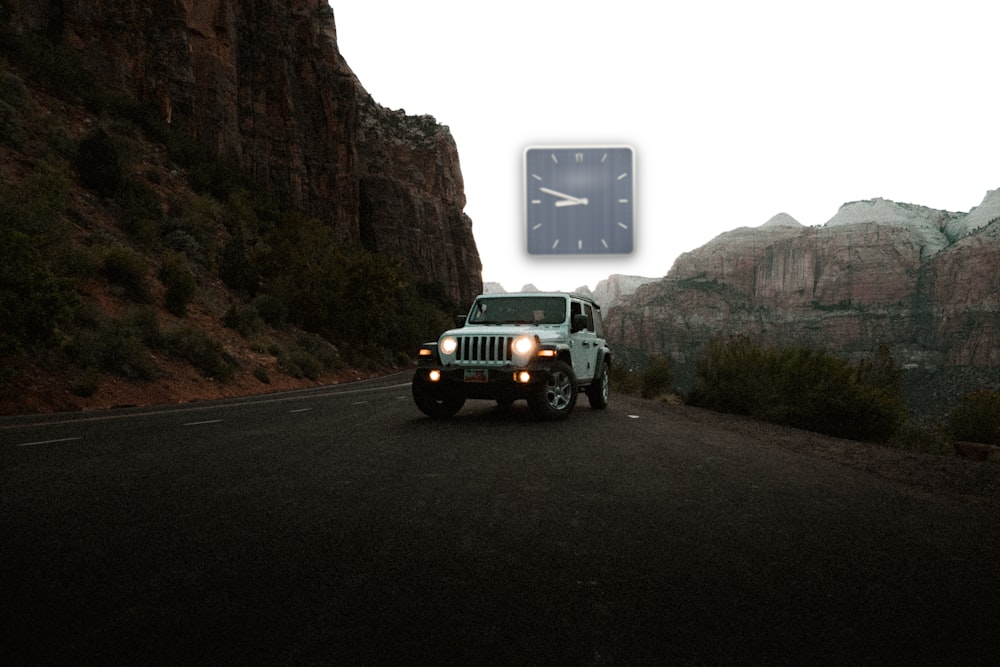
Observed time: 8:48
